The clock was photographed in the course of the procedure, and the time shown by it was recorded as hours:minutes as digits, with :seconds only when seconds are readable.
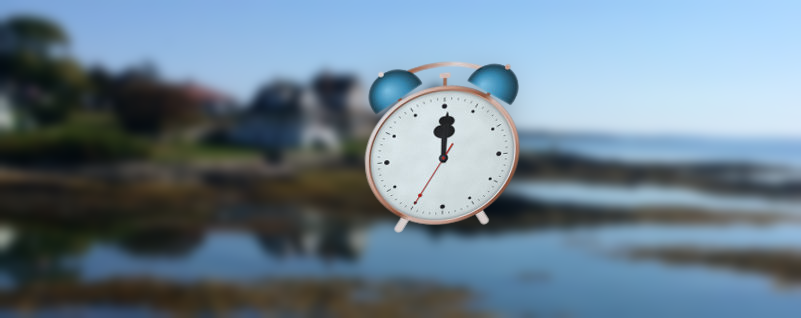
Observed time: 12:00:35
